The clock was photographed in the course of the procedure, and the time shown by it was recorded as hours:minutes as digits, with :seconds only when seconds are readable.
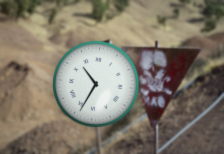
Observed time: 10:34
